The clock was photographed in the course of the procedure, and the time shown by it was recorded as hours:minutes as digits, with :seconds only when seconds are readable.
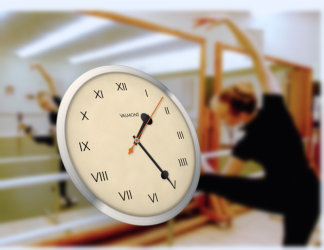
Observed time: 1:25:08
